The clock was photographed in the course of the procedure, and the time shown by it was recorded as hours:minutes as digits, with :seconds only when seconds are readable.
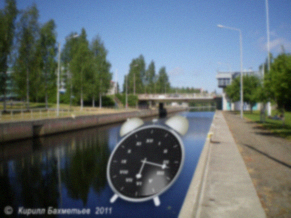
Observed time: 6:17
